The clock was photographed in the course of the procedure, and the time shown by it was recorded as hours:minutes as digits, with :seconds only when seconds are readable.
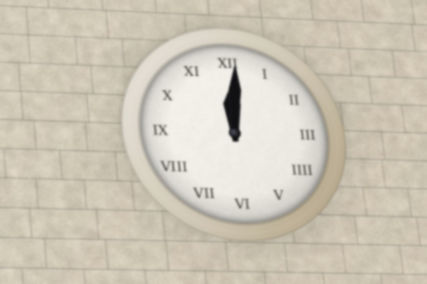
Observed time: 12:01
